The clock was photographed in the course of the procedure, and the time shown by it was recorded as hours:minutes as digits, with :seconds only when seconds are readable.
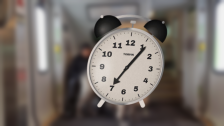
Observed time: 7:06
